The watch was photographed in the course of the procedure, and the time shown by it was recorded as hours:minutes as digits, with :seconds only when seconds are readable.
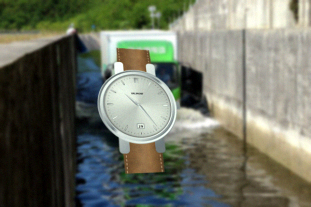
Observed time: 10:24
